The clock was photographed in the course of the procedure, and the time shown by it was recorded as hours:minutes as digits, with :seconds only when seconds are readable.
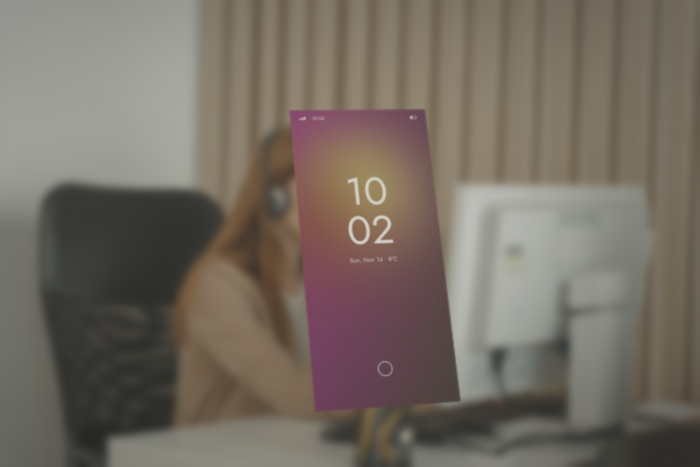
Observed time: 10:02
